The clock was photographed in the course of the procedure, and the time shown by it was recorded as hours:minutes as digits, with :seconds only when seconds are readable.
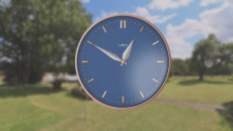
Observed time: 12:50
